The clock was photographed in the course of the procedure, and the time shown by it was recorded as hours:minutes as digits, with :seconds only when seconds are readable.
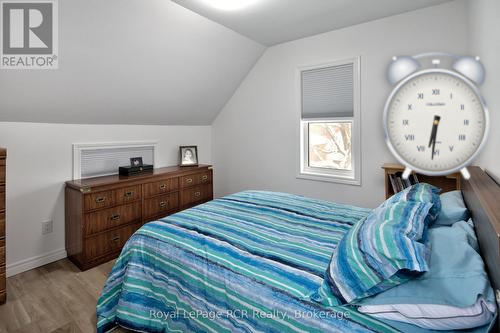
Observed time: 6:31
